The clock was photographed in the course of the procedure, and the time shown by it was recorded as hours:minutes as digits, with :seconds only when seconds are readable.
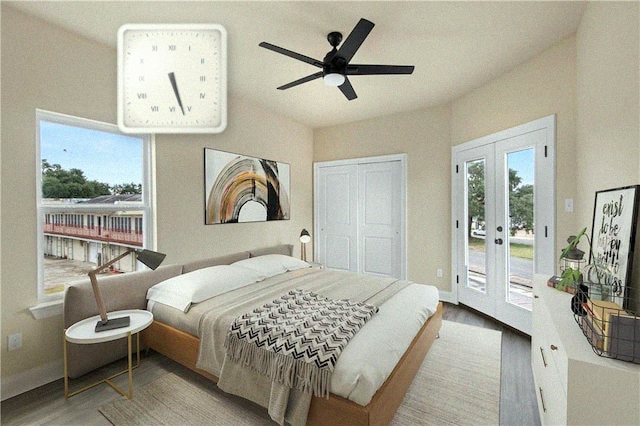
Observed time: 5:27
